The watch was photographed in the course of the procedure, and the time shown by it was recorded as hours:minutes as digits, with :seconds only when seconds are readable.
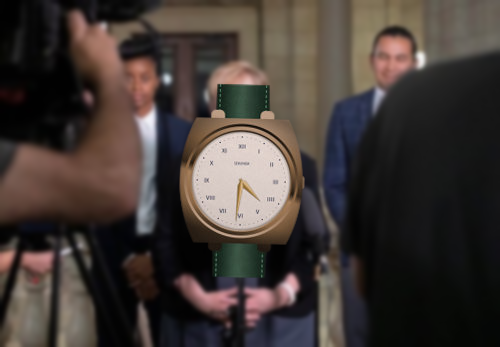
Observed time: 4:31
